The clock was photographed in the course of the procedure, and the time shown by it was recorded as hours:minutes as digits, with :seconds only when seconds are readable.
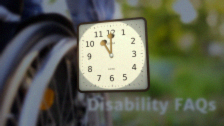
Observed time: 11:00
